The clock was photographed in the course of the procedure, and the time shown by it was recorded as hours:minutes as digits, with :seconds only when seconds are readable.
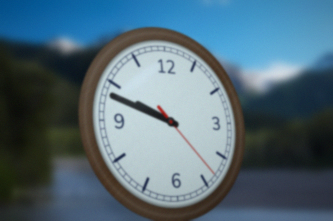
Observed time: 9:48:23
